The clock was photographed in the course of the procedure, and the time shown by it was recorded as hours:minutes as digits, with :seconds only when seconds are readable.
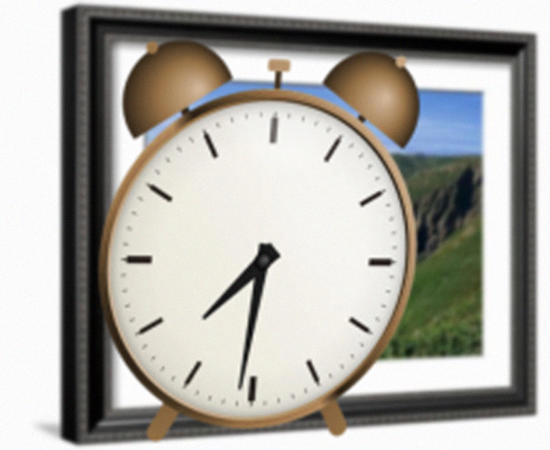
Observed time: 7:31
